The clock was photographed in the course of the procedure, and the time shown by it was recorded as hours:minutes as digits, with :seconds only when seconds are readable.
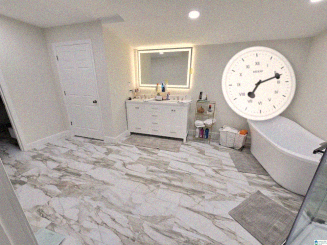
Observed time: 7:12
